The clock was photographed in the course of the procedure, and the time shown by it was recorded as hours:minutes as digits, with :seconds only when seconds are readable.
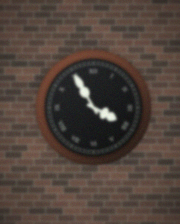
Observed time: 3:55
